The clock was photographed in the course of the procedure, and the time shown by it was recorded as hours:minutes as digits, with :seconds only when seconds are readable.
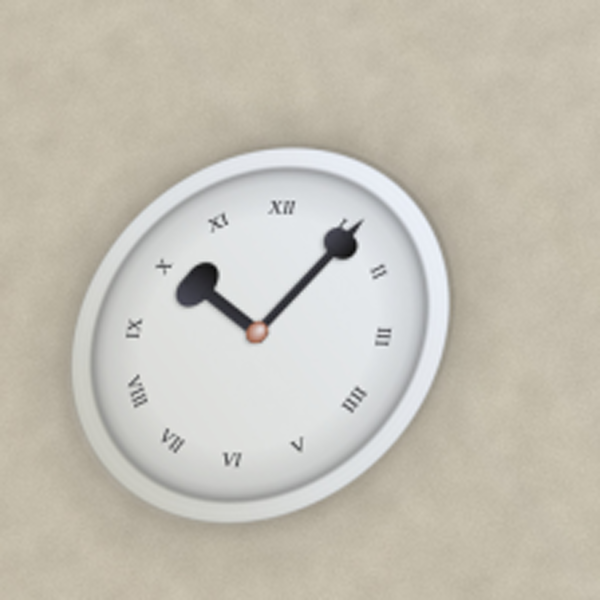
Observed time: 10:06
